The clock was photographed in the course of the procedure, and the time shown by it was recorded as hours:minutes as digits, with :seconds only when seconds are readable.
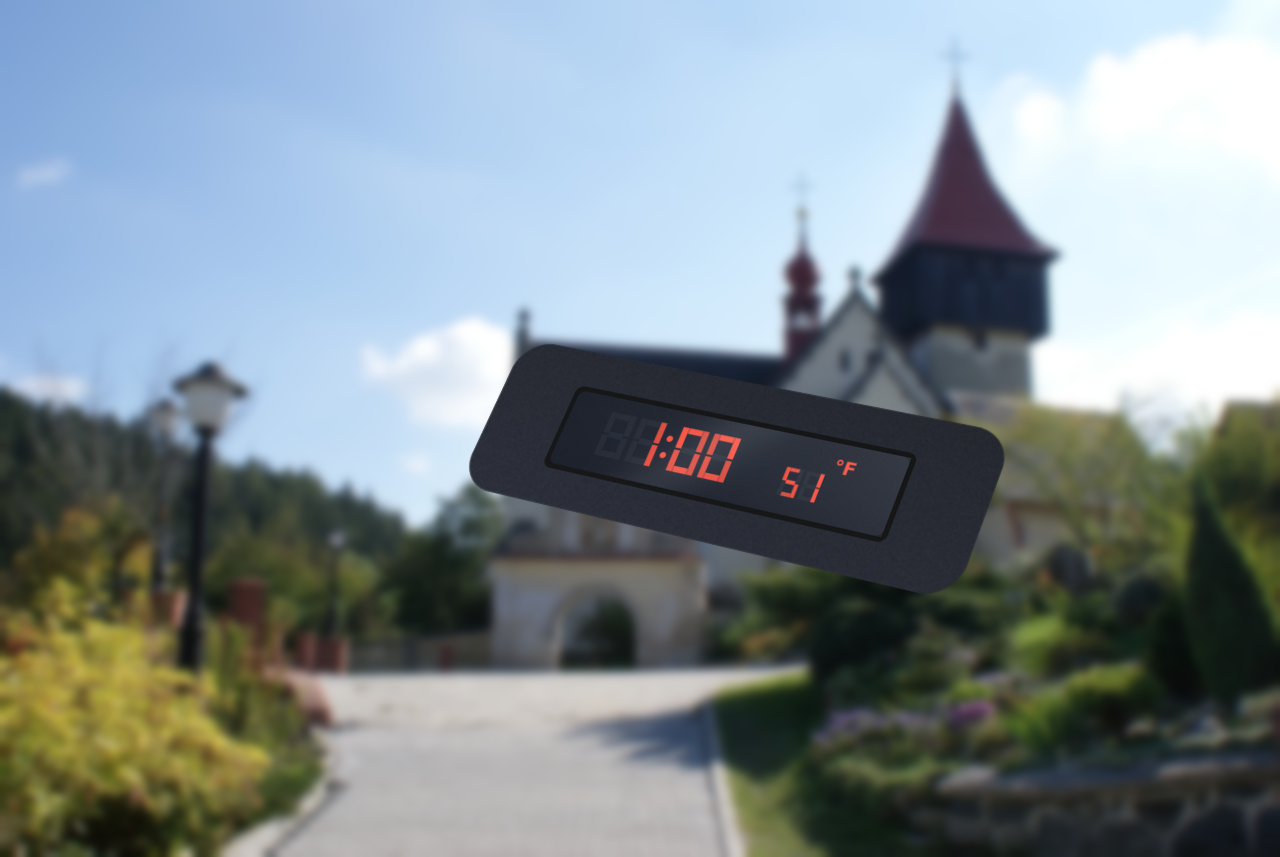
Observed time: 1:00
